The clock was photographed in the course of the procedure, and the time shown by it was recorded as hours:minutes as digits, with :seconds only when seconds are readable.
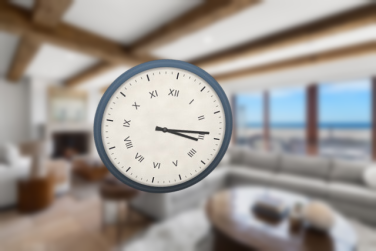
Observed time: 3:14
